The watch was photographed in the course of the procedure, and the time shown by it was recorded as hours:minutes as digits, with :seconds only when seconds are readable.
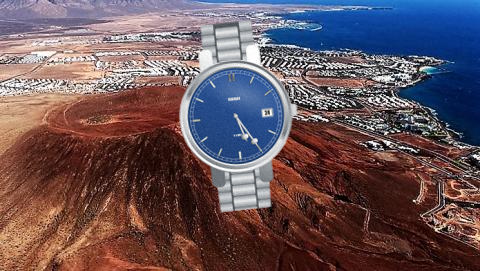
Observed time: 5:25
